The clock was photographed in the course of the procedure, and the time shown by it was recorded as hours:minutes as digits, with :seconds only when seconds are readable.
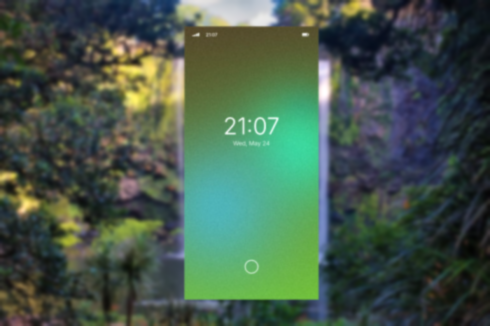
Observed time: 21:07
